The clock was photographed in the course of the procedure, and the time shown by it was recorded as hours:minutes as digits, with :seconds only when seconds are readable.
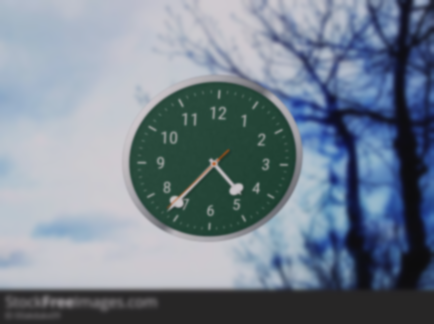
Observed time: 4:36:37
